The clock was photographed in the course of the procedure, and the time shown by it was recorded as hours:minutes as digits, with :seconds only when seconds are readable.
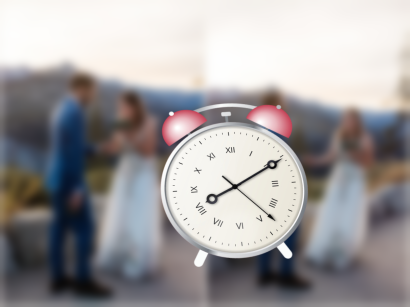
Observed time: 8:10:23
